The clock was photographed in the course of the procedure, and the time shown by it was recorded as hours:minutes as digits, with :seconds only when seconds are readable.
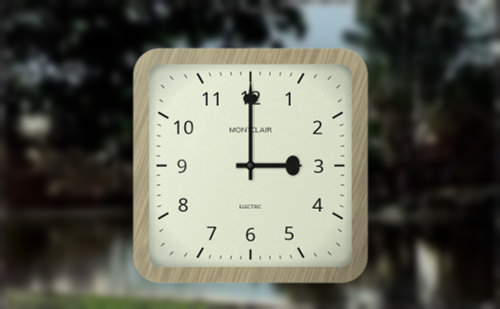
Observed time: 3:00
